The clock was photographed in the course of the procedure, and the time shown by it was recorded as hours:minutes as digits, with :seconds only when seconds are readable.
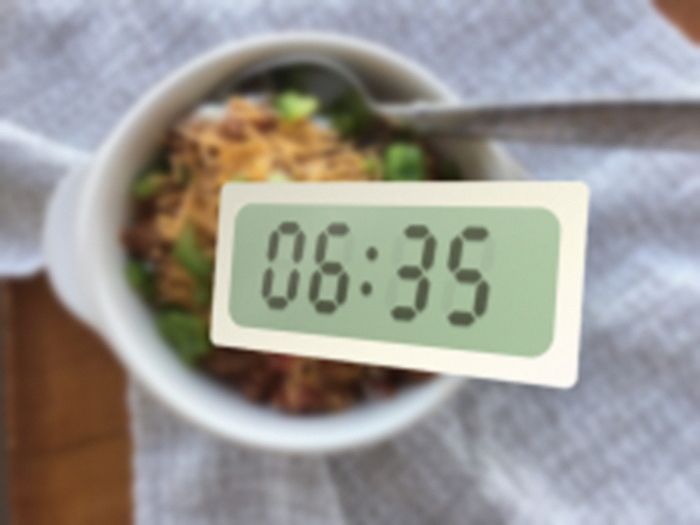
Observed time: 6:35
